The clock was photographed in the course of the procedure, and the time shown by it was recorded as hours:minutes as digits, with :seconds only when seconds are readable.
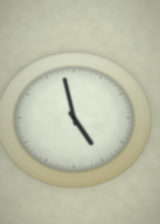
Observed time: 4:58
